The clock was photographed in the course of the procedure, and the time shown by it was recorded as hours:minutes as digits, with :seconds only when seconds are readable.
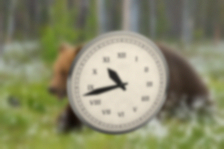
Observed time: 10:43
